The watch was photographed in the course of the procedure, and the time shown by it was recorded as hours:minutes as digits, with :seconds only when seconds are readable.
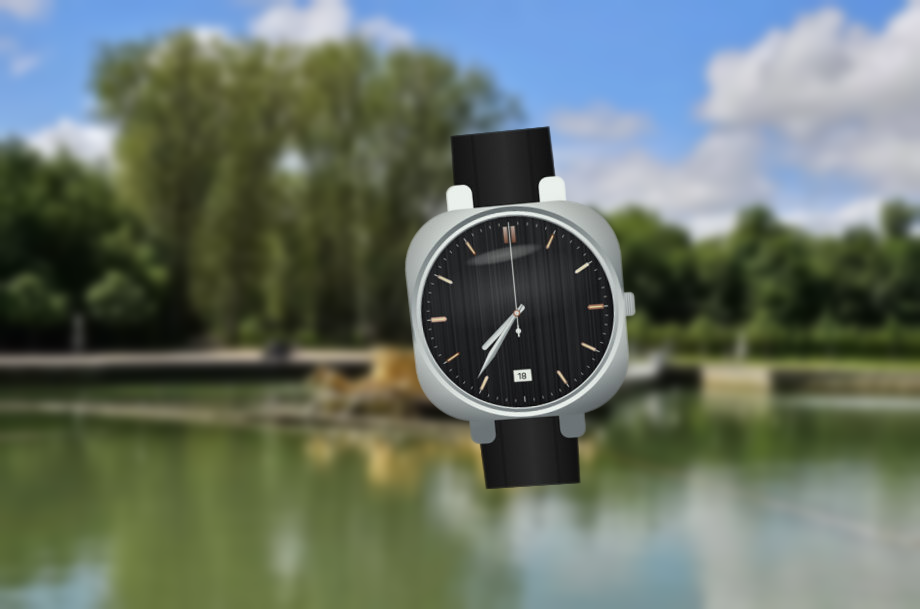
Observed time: 7:36:00
